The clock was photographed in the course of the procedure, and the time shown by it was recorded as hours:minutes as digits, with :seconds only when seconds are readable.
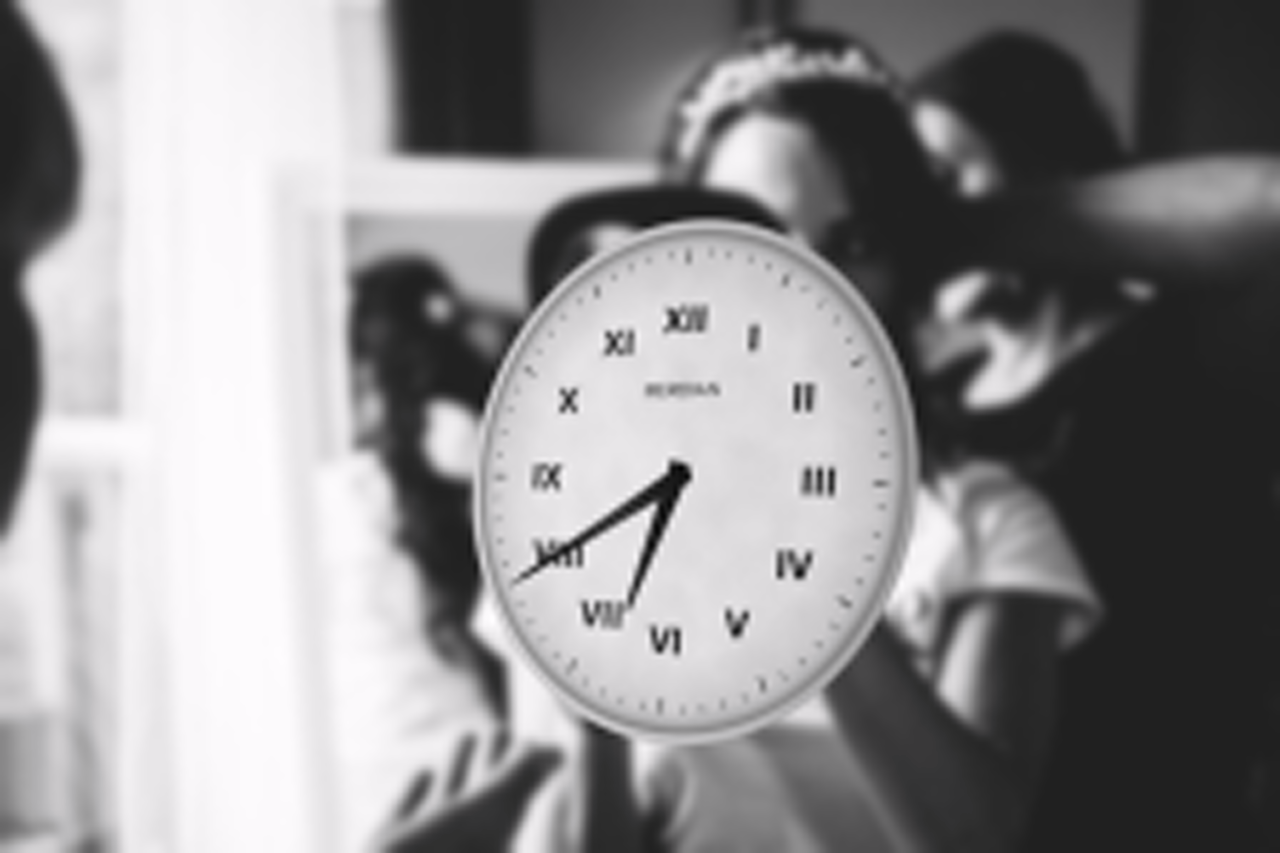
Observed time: 6:40
